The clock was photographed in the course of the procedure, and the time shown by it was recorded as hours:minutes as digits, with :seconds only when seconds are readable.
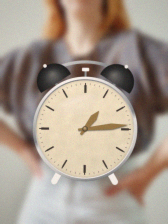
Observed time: 1:14
